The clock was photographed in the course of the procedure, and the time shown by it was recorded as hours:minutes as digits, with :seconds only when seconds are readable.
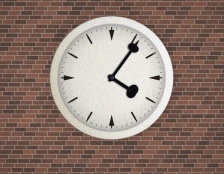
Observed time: 4:06
